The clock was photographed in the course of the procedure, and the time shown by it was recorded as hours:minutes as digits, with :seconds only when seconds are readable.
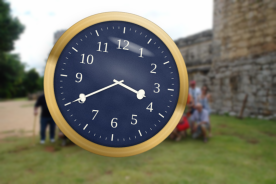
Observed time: 3:40
